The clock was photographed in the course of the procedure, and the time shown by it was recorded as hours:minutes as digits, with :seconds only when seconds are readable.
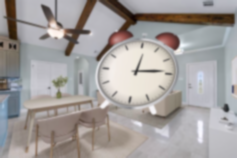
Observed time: 12:14
